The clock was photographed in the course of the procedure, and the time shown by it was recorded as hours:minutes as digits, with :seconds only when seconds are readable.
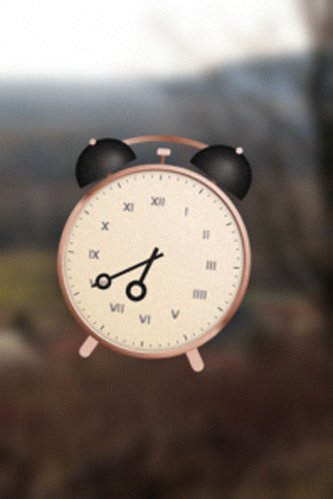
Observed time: 6:40
